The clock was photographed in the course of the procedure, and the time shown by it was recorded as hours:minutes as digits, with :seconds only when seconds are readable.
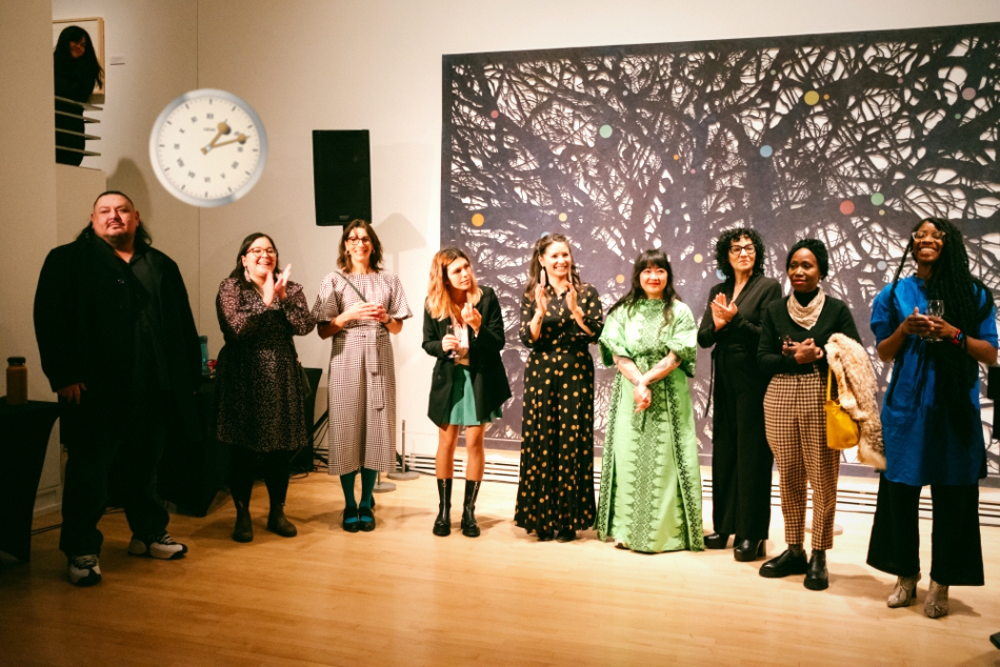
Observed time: 1:12
